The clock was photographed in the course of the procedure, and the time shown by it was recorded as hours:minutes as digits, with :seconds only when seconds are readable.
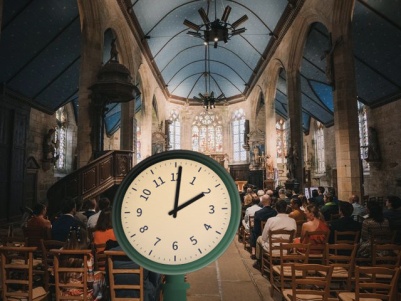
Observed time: 2:01
